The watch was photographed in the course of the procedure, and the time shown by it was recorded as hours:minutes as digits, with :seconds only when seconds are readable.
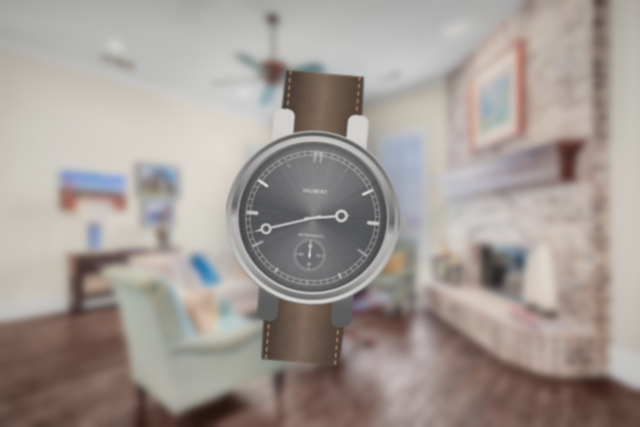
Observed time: 2:42
